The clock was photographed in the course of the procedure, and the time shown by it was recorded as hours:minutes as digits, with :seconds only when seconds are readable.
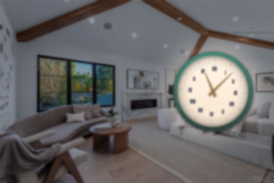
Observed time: 11:07
